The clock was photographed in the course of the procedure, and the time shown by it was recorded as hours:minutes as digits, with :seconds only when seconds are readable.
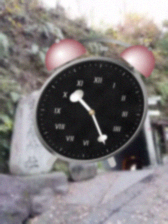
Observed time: 10:25
